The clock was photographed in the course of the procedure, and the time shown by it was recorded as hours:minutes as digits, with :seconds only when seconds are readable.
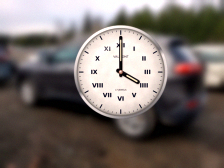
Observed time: 4:00
